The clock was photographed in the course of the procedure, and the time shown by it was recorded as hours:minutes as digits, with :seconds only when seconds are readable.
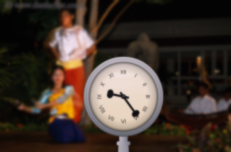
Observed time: 9:24
